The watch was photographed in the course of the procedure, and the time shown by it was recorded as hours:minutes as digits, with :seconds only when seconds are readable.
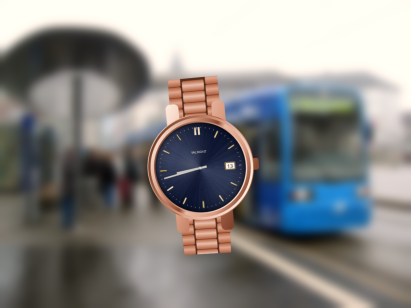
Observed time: 8:43
